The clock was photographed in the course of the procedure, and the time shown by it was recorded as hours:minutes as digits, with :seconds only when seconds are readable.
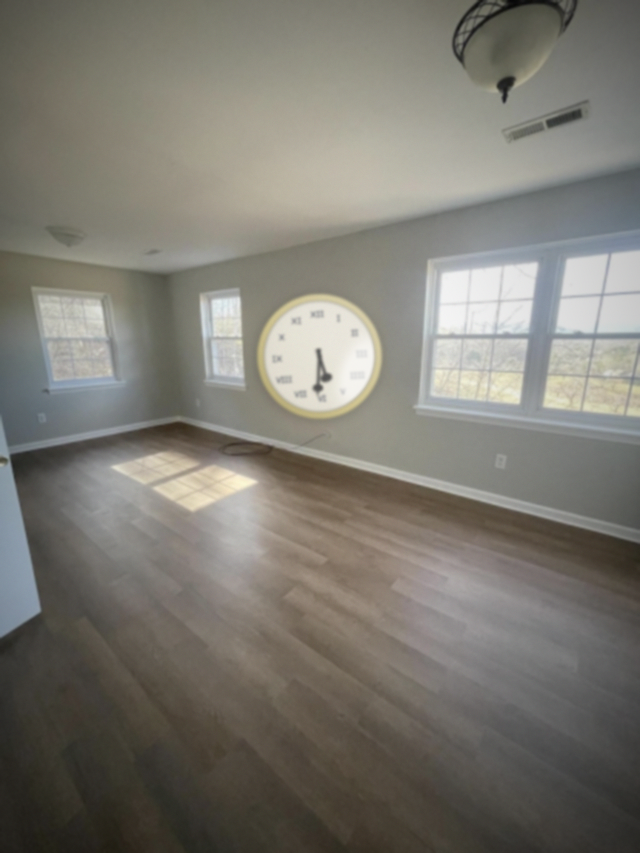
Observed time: 5:31
